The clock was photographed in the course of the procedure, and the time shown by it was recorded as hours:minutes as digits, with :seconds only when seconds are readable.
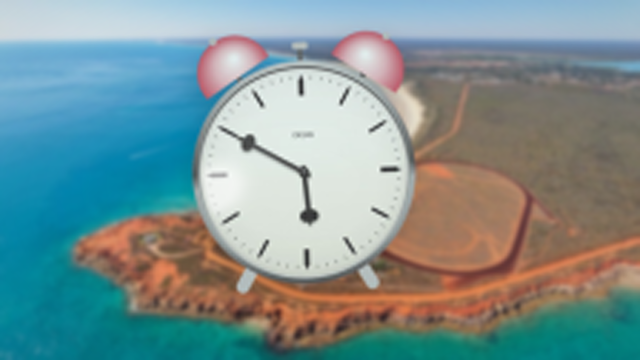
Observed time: 5:50
